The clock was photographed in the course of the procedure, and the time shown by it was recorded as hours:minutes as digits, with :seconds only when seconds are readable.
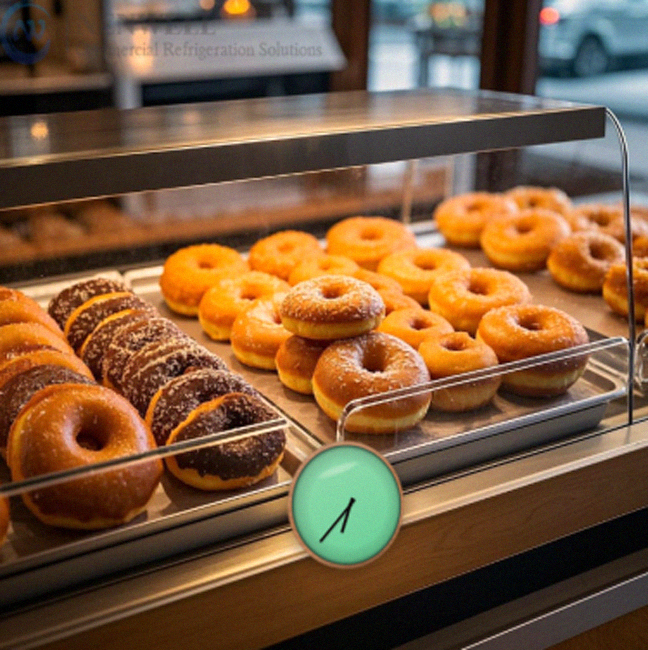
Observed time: 6:37
